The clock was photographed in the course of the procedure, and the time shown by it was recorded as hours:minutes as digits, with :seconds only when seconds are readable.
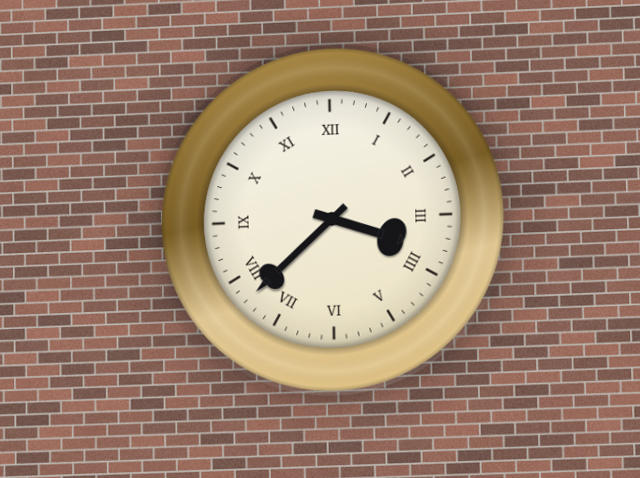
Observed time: 3:38
